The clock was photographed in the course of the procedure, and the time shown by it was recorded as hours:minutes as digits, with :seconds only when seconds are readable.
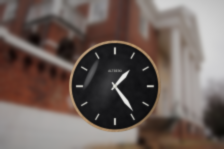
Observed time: 1:24
